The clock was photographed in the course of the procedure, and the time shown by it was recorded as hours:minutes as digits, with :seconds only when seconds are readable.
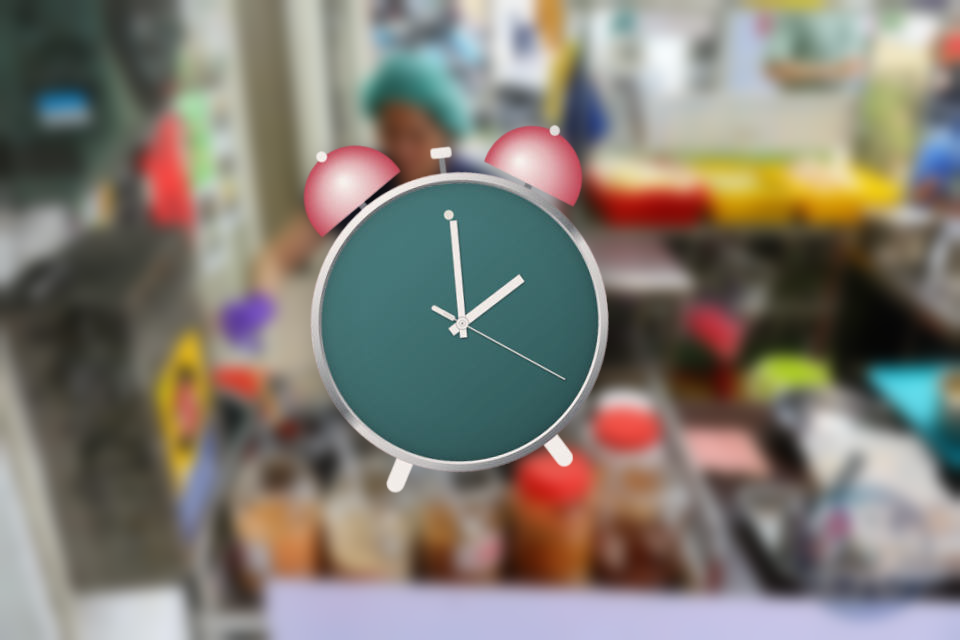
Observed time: 2:00:21
